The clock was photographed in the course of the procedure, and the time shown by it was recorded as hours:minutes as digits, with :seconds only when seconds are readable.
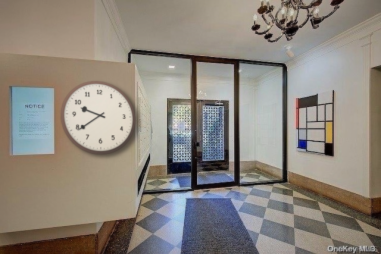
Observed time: 9:39
